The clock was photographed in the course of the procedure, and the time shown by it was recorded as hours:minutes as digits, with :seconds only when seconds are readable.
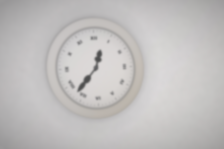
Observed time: 12:37
